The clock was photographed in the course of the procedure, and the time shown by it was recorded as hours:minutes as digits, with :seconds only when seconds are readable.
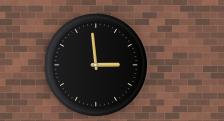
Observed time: 2:59
